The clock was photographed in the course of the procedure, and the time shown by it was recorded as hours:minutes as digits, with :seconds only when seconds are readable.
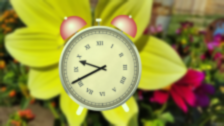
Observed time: 9:41
